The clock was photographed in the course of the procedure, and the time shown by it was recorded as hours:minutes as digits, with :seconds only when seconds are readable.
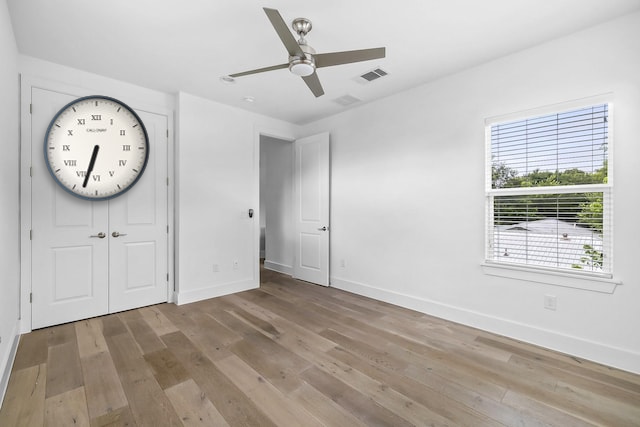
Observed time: 6:33
